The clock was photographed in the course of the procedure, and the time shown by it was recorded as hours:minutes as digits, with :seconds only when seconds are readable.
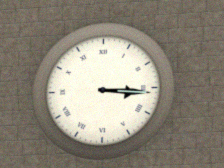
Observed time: 3:16
